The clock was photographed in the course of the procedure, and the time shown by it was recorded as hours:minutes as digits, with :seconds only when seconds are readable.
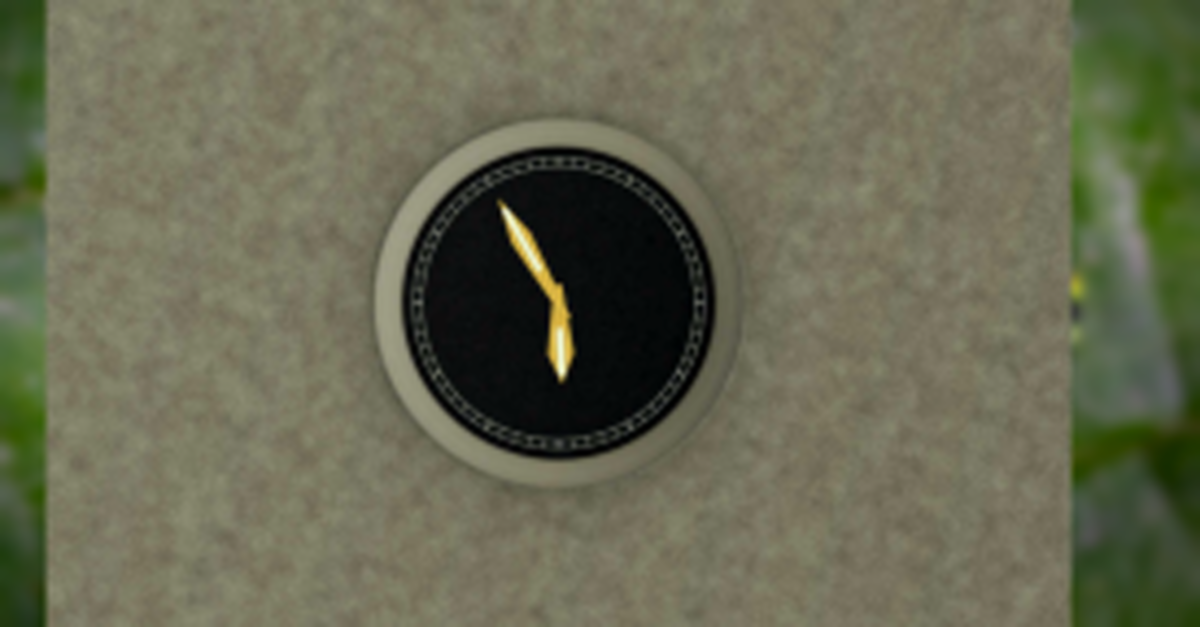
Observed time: 5:55
